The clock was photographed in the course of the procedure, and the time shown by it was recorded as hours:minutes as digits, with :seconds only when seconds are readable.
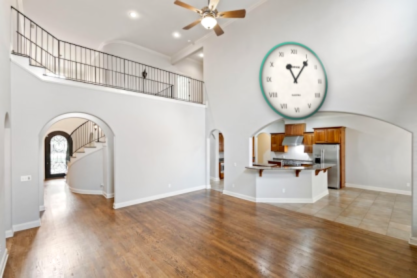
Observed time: 11:06
